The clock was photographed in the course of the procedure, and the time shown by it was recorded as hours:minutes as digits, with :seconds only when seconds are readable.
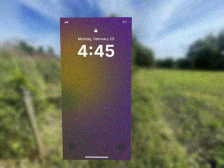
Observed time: 4:45
